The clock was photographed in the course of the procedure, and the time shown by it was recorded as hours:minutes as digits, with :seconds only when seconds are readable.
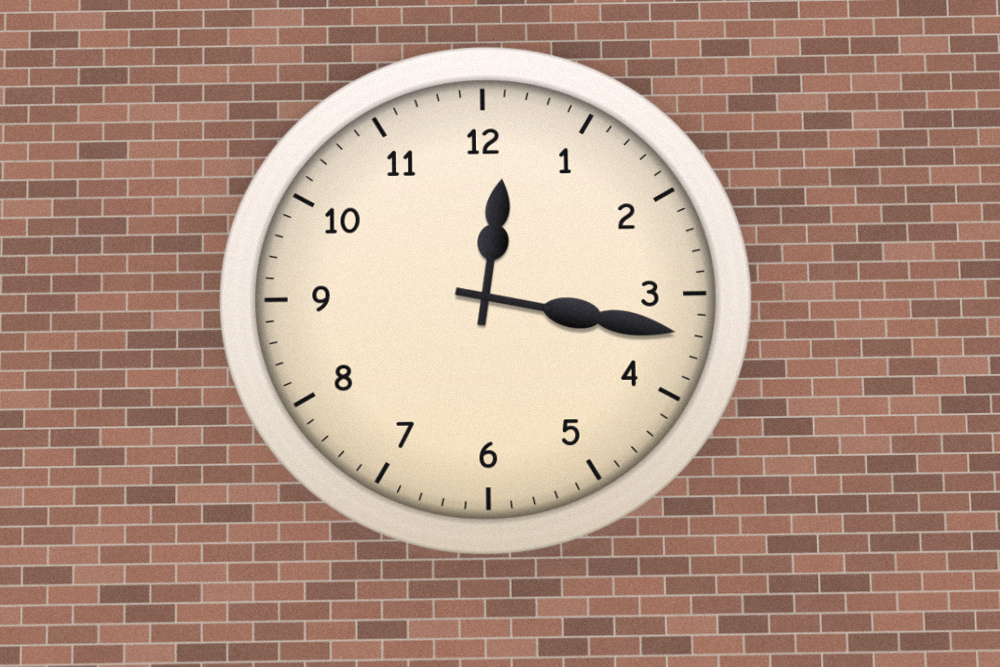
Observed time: 12:17
